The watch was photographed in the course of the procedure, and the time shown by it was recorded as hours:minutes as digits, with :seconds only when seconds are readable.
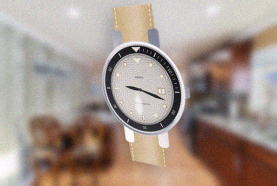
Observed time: 9:18
